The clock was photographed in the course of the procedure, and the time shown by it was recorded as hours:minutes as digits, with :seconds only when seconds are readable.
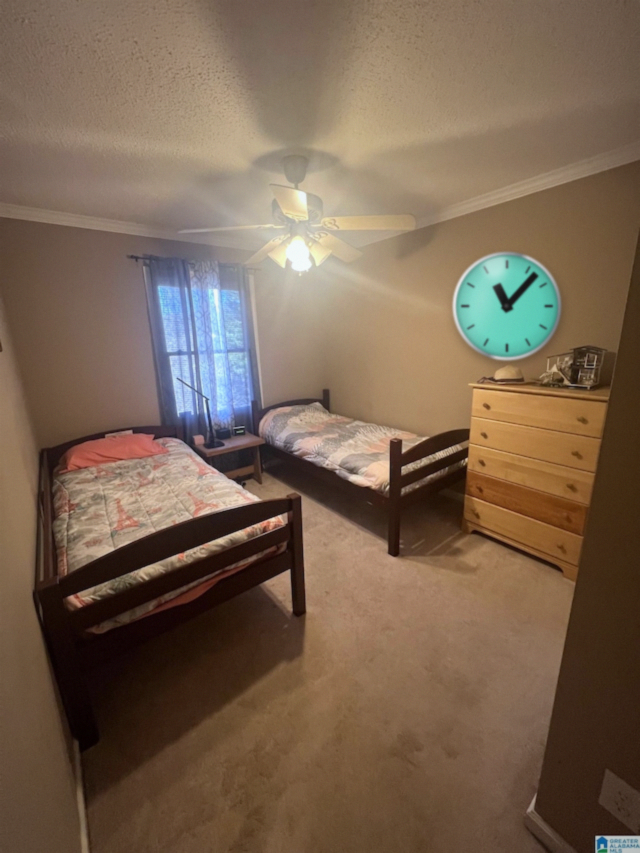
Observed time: 11:07
